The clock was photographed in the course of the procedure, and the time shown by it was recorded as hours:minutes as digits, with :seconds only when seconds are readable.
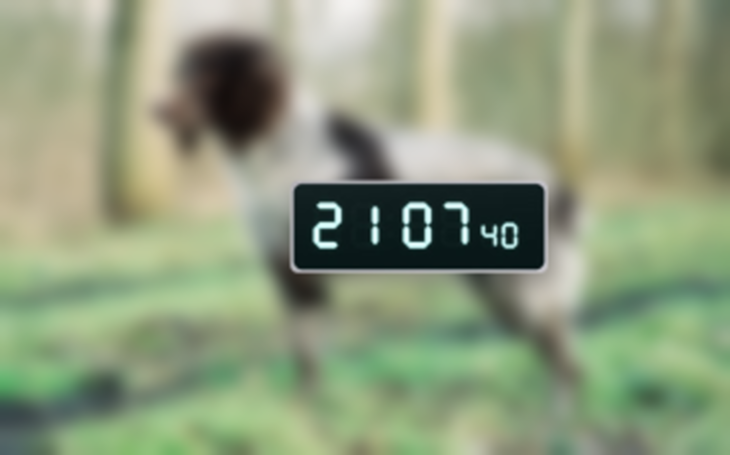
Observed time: 21:07:40
